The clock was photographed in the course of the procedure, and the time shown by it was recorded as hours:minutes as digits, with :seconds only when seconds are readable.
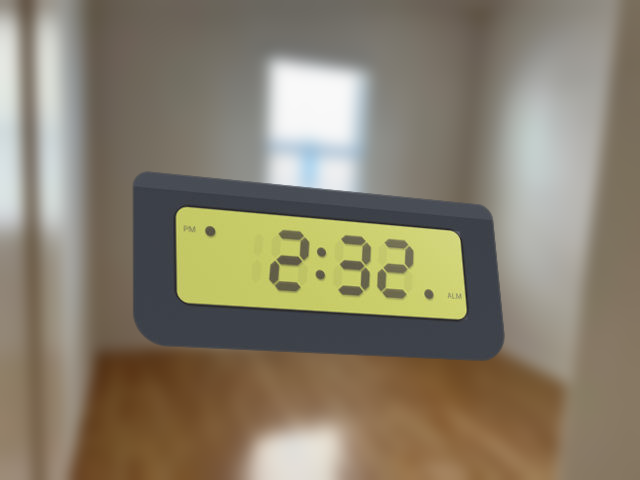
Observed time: 2:32
